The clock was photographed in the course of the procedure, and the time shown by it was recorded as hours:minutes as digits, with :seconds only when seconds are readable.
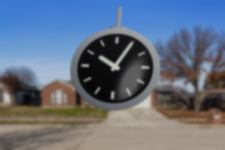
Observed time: 10:05
